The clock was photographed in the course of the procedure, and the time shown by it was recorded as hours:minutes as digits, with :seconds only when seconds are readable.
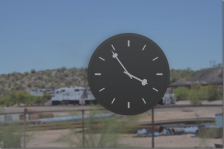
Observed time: 3:54
